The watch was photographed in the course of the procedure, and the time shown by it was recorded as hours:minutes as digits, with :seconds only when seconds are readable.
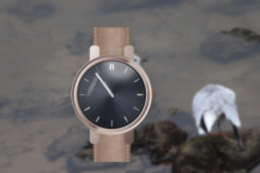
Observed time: 10:54
